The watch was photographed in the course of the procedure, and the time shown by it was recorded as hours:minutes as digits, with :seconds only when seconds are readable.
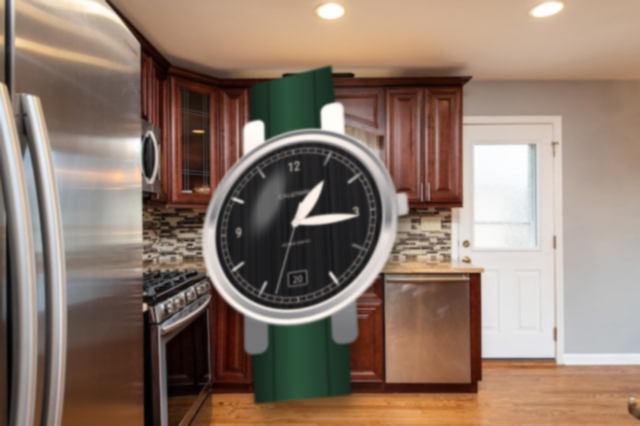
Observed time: 1:15:33
